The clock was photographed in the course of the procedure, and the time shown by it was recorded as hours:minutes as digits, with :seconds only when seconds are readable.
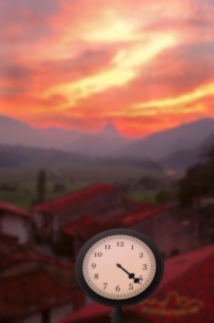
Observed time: 4:22
